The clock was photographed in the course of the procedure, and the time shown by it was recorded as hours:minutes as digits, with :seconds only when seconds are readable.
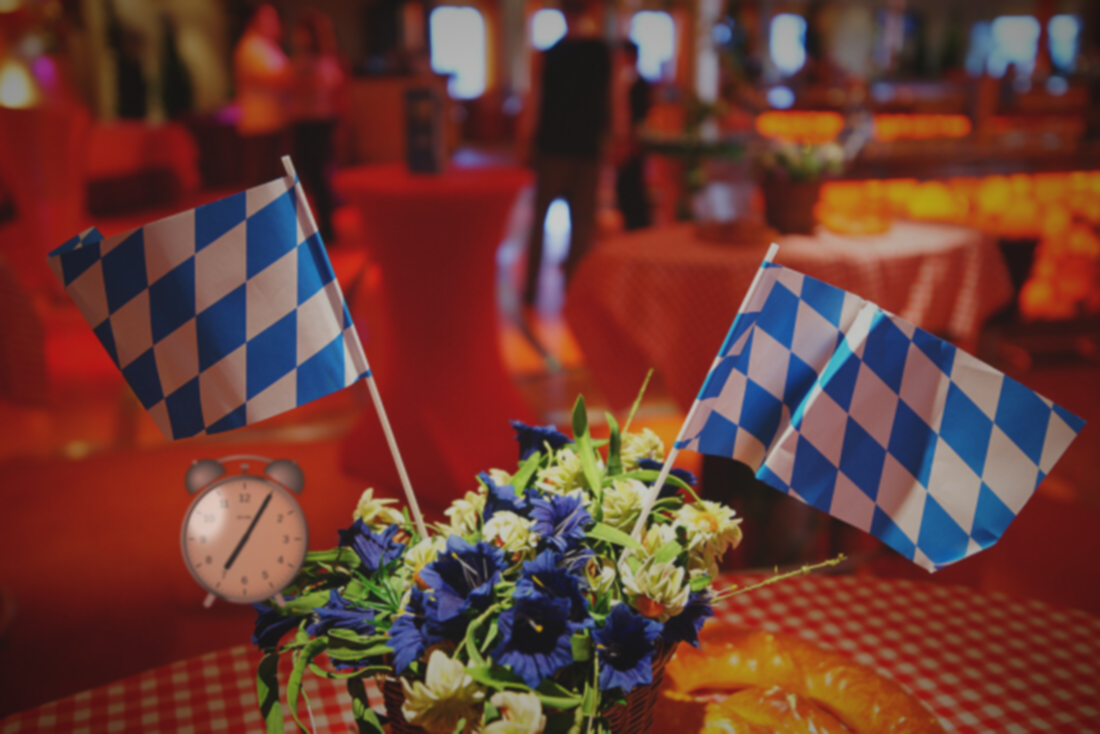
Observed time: 7:05
